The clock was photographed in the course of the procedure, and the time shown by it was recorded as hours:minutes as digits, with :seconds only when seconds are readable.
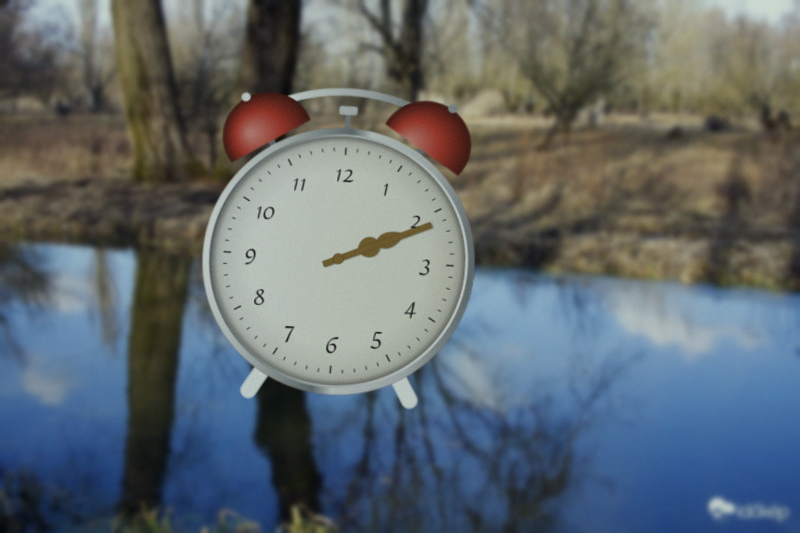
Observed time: 2:11
